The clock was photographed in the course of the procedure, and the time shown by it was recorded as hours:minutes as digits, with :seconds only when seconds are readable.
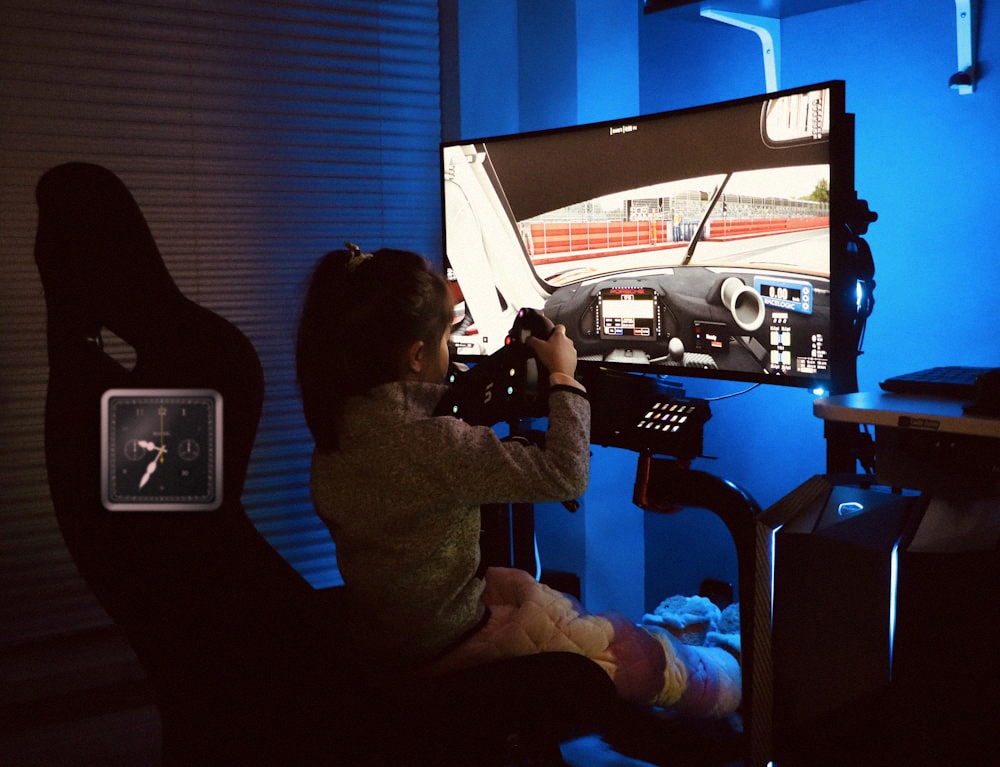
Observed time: 9:35
